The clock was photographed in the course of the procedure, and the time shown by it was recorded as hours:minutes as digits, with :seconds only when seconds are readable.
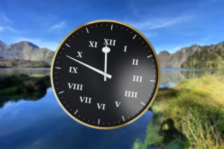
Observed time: 11:48
